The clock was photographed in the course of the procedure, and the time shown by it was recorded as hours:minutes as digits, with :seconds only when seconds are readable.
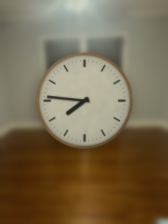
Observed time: 7:46
